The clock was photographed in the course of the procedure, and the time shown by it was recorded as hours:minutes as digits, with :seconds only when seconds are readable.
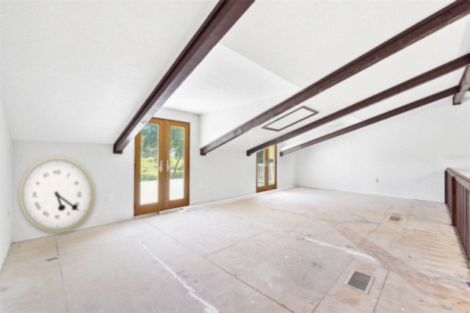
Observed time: 5:21
